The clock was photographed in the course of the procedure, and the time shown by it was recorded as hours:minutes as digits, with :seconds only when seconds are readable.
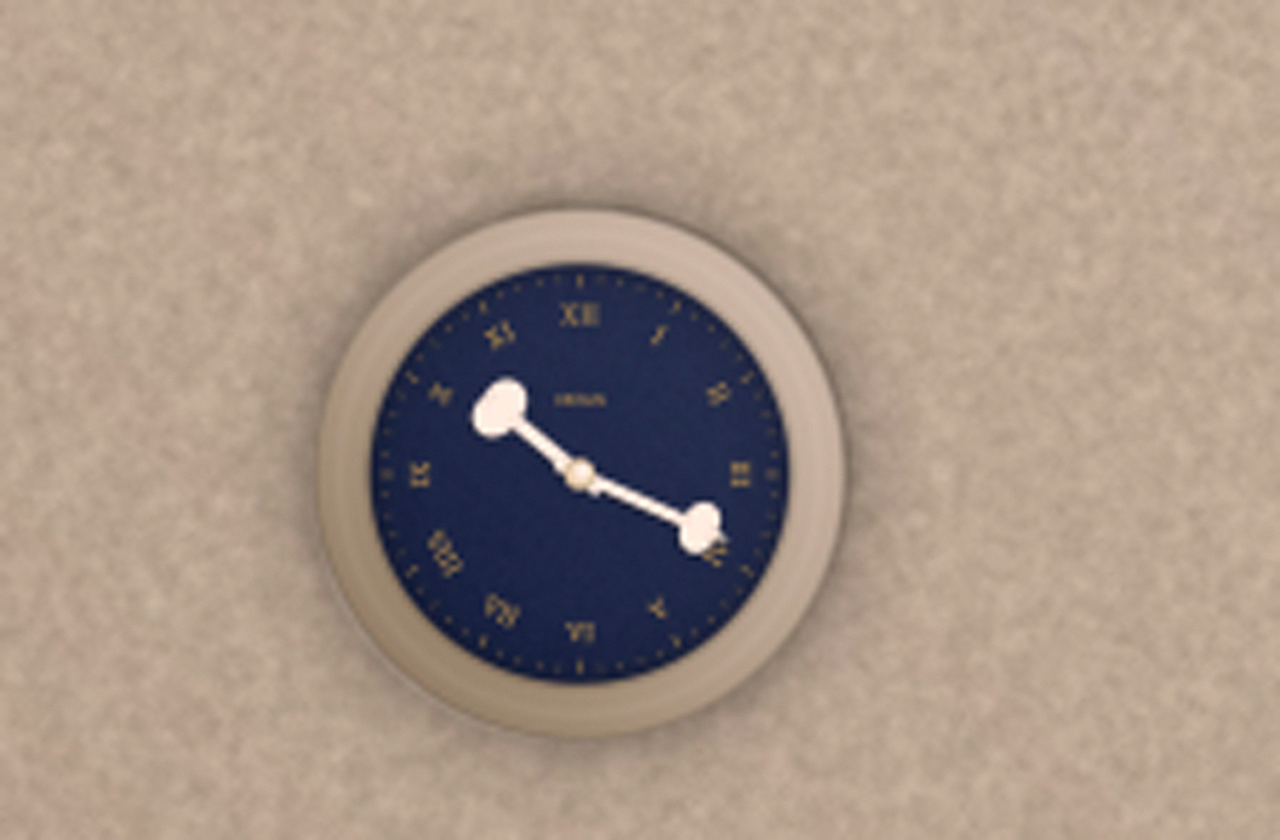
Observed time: 10:19
